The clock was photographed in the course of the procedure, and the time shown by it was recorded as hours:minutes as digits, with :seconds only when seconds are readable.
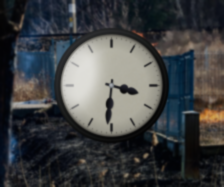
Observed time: 3:31
